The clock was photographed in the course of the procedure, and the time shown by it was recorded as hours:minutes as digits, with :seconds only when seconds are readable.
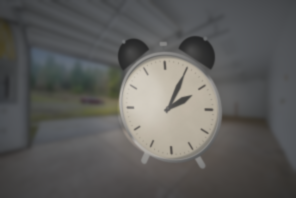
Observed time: 2:05
